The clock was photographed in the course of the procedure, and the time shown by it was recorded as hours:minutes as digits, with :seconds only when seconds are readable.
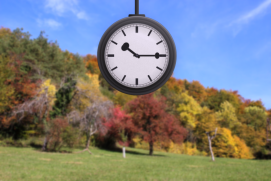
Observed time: 10:15
